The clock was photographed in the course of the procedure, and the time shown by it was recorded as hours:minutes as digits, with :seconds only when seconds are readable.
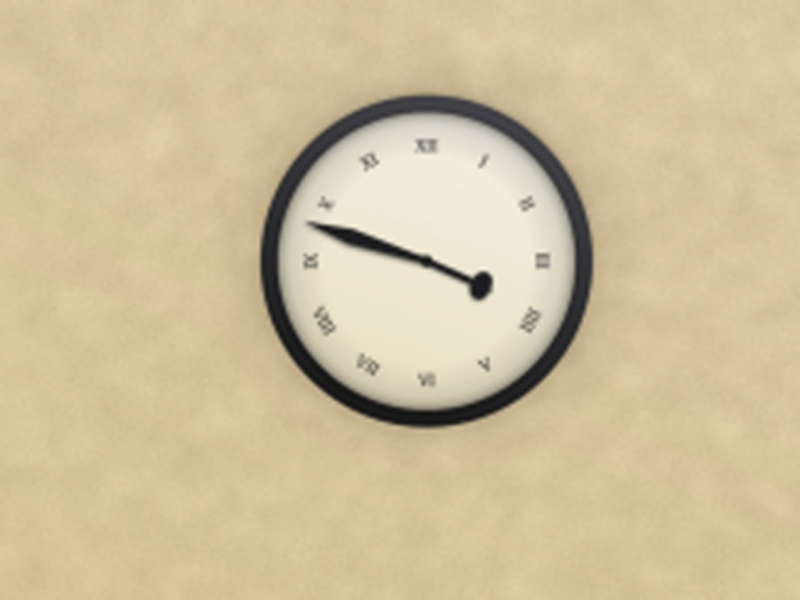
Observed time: 3:48
